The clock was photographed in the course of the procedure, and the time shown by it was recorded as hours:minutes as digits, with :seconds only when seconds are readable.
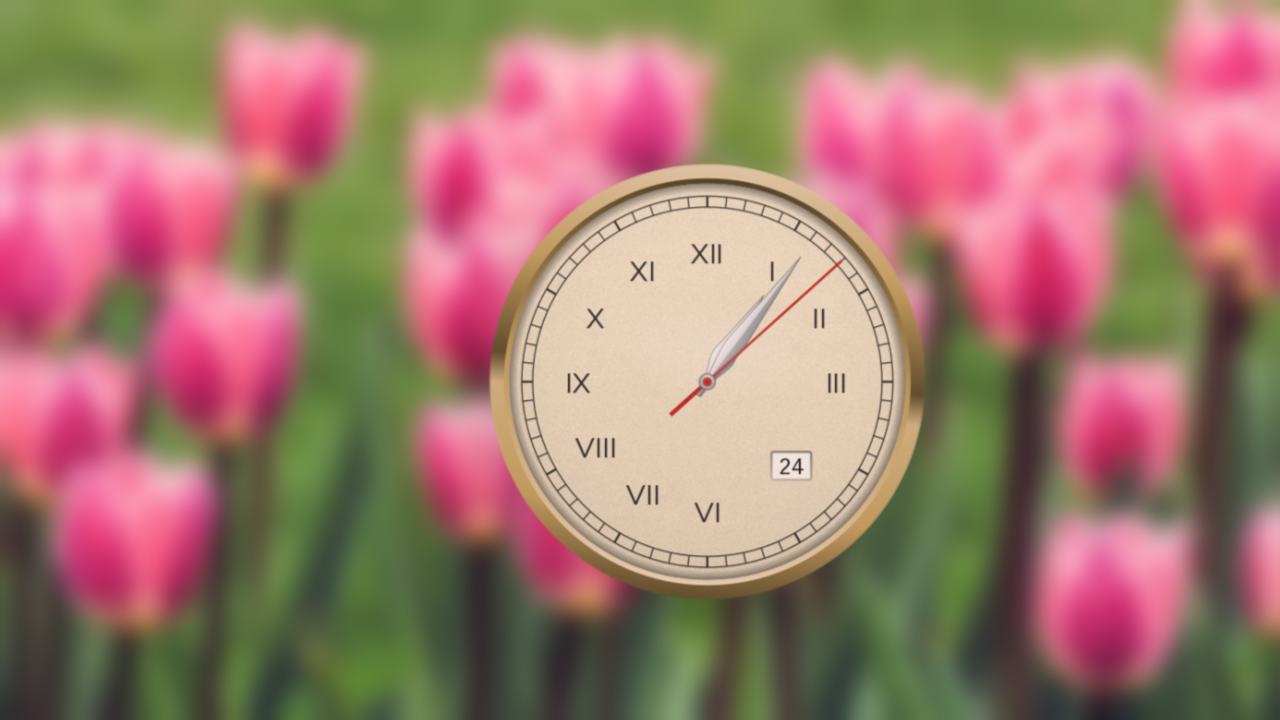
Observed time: 1:06:08
